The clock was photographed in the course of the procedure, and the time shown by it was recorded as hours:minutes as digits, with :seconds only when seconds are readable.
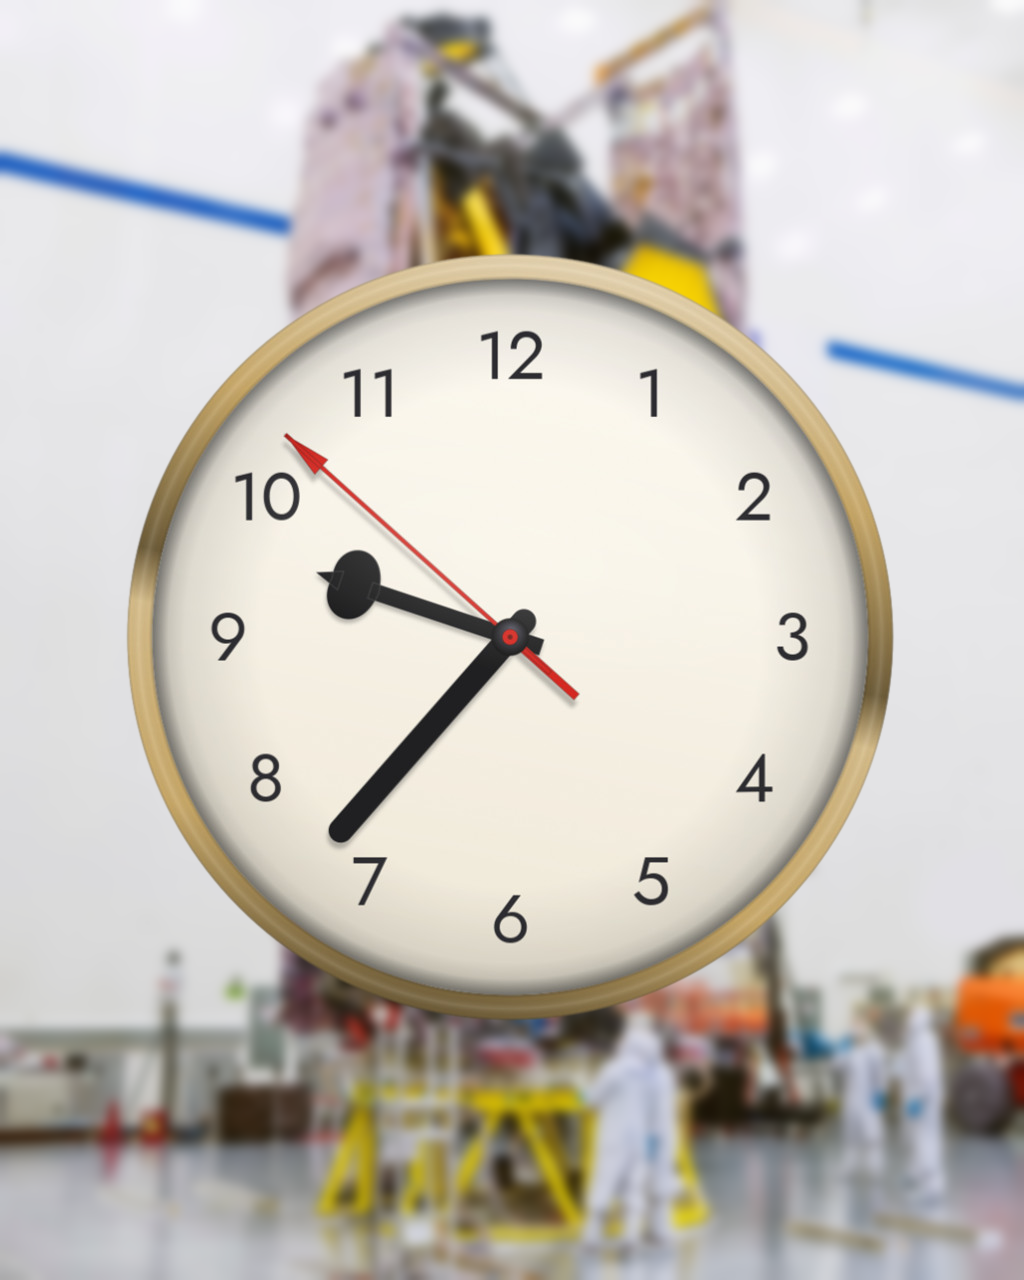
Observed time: 9:36:52
